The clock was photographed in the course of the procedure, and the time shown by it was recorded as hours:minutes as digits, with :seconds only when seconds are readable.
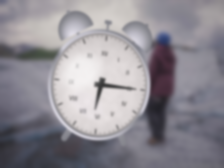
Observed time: 6:15
